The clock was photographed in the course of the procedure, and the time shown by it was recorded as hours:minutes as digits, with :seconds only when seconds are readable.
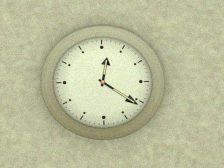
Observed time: 12:21
